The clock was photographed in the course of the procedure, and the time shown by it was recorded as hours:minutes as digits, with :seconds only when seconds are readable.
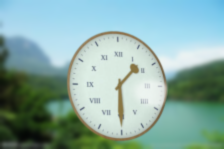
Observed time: 1:30
